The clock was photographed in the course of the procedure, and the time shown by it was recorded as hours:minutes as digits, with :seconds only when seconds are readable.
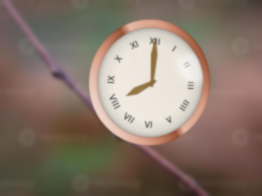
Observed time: 8:00
